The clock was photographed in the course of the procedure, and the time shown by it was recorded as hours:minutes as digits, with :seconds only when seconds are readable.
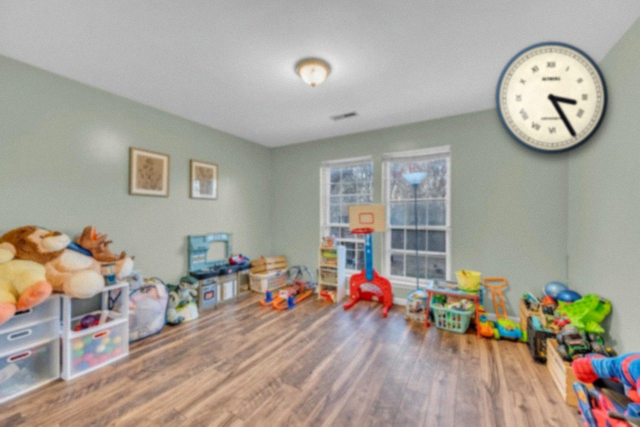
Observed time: 3:25
